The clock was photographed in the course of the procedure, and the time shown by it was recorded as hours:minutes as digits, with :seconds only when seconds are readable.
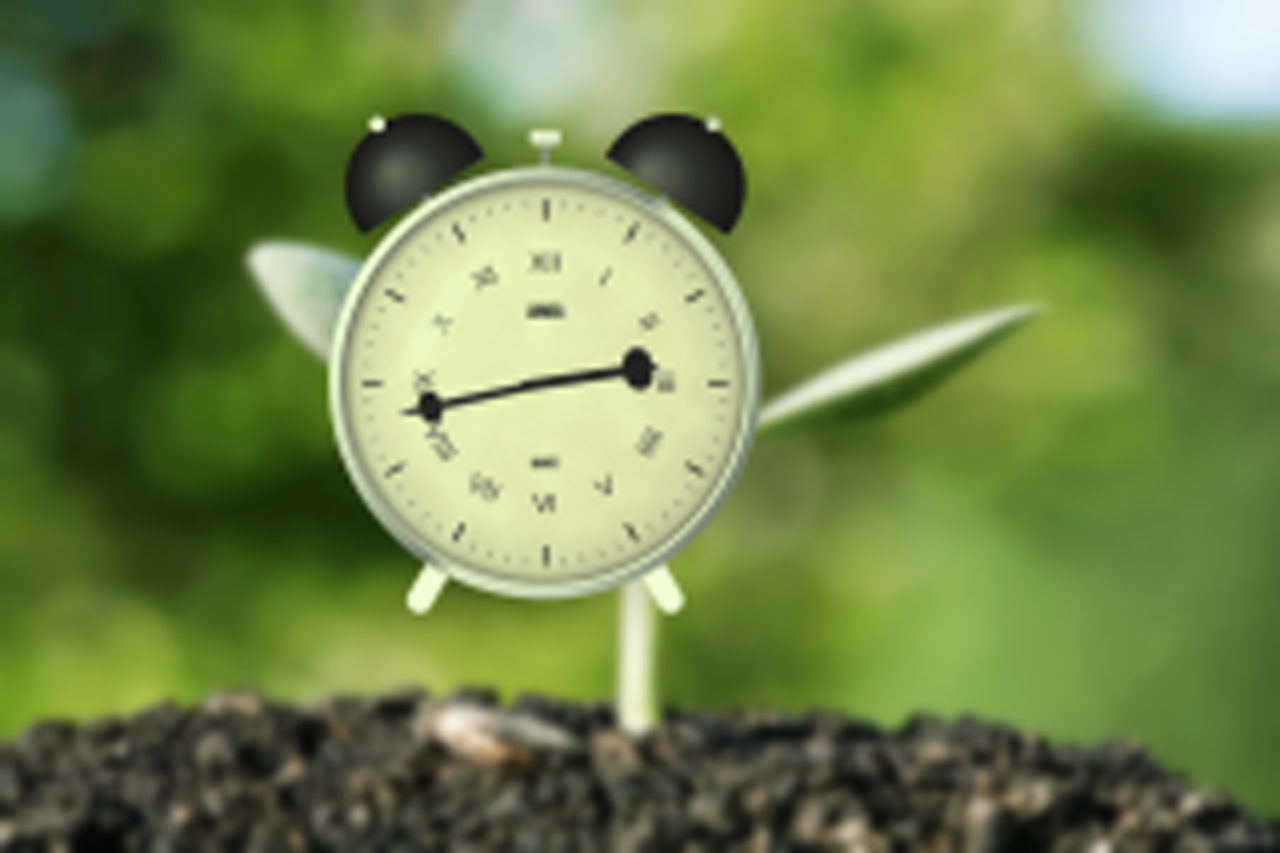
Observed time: 2:43
